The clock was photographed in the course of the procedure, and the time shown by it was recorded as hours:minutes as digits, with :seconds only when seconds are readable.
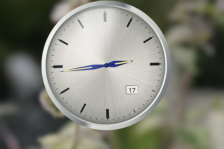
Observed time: 2:44
